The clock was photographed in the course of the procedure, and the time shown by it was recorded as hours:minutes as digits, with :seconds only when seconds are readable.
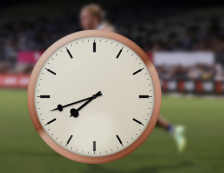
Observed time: 7:42
